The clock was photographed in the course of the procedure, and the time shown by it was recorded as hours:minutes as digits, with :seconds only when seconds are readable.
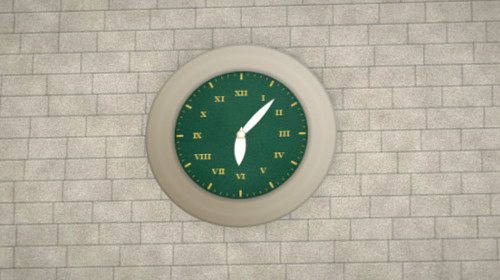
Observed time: 6:07
